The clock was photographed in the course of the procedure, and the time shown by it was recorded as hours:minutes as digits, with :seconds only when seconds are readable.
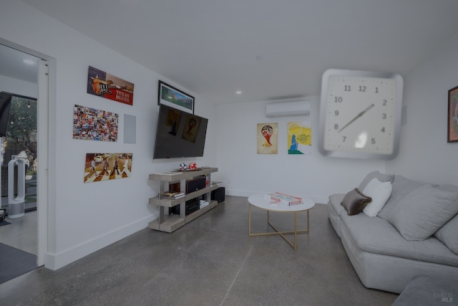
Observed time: 1:38
